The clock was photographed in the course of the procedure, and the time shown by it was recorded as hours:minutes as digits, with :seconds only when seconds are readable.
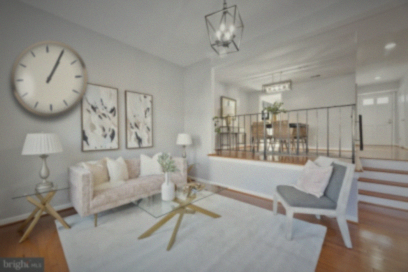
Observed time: 1:05
